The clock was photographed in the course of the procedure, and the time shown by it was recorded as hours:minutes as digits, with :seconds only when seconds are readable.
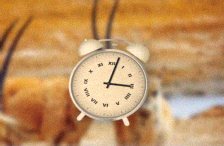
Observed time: 3:02
